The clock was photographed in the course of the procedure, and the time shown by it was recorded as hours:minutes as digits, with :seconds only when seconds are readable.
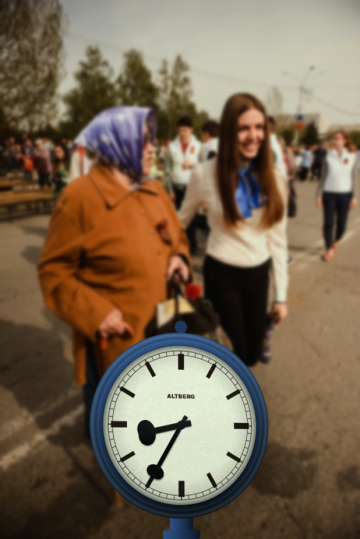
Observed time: 8:35
